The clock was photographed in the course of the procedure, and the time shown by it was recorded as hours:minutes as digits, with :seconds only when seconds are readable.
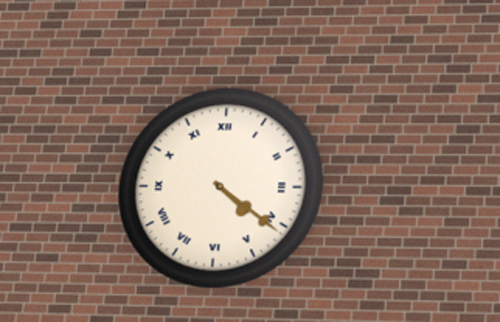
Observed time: 4:21
